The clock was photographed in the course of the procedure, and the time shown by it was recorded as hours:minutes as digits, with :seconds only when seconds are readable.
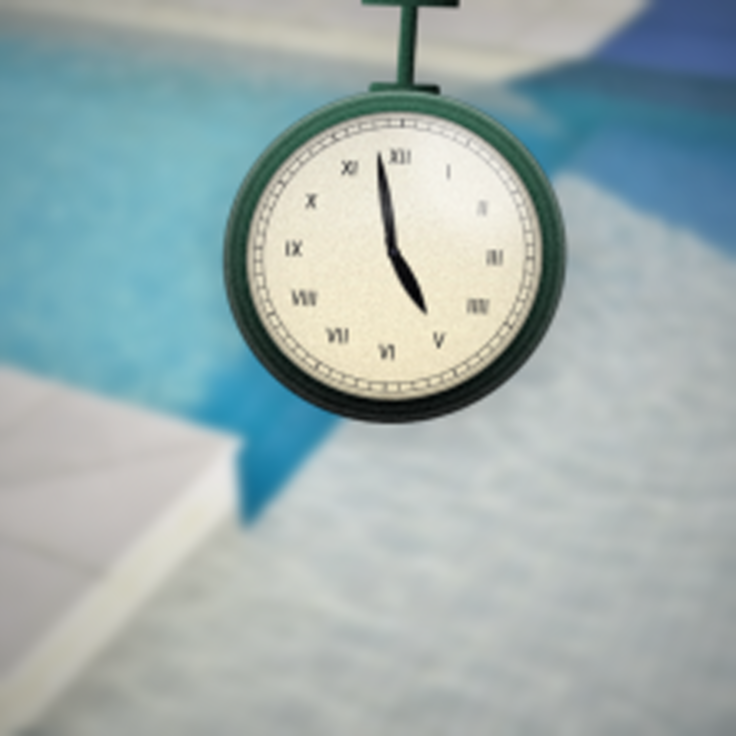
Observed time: 4:58
